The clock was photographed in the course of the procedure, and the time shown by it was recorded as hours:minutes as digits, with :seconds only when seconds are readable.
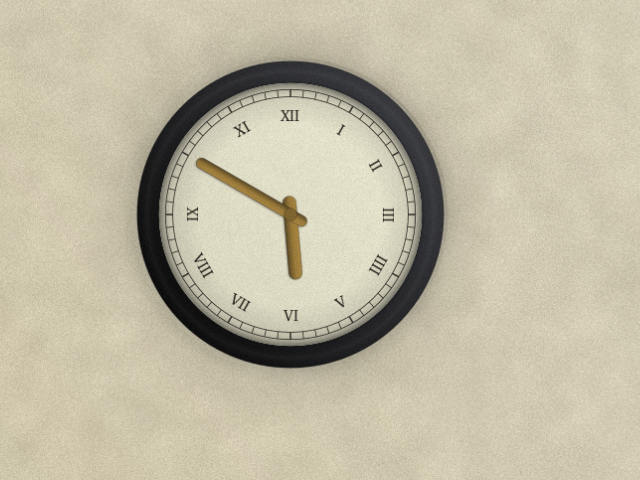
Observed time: 5:50
